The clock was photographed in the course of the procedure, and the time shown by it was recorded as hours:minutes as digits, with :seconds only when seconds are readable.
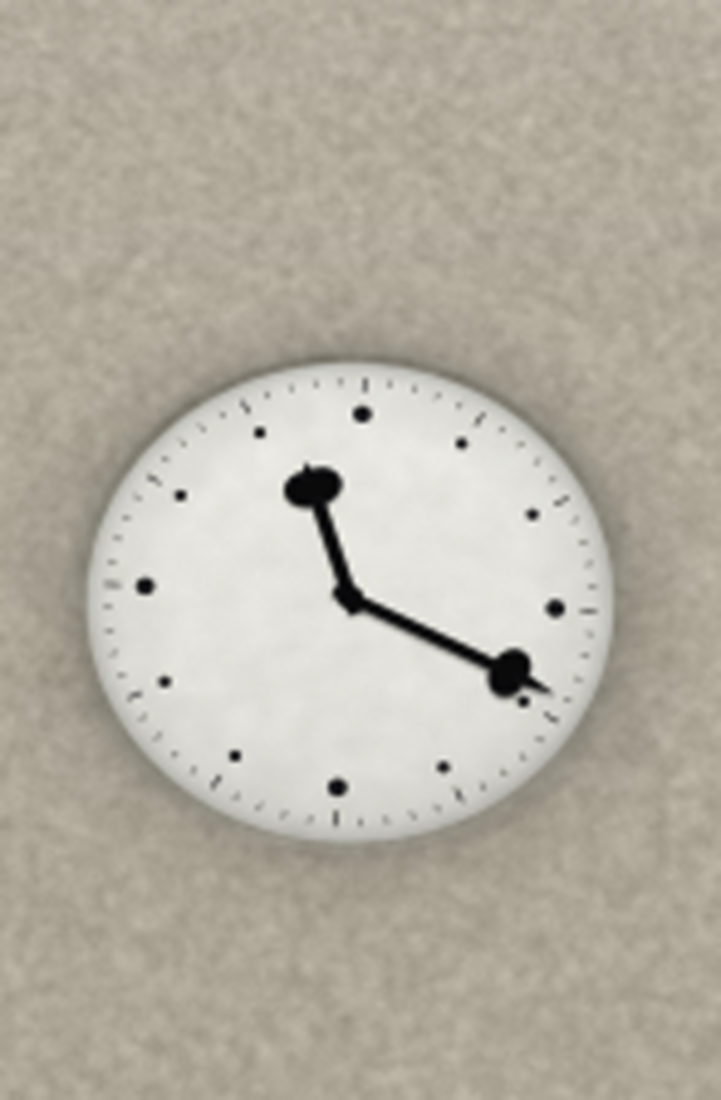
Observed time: 11:19
